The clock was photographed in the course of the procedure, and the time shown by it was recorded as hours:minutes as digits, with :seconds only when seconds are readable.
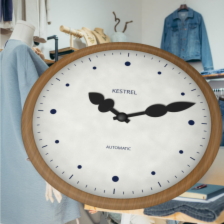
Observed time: 10:12
